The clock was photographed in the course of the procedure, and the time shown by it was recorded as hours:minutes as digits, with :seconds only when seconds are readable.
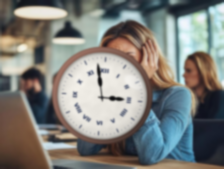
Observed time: 2:58
